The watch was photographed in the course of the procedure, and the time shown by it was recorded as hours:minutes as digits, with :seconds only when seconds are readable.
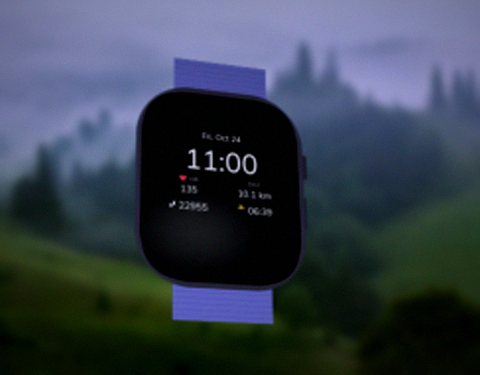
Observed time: 11:00
